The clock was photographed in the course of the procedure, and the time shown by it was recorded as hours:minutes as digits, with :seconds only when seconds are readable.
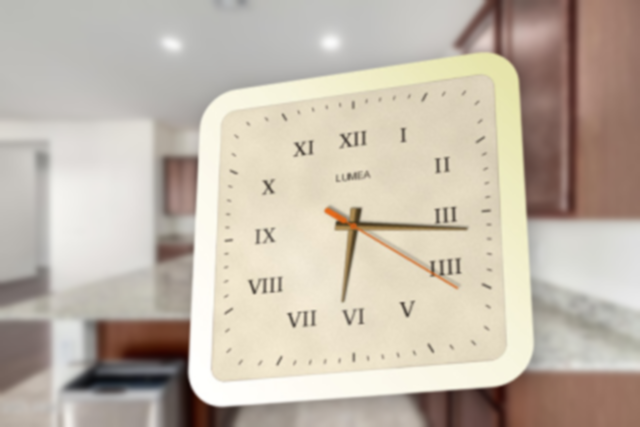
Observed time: 6:16:21
